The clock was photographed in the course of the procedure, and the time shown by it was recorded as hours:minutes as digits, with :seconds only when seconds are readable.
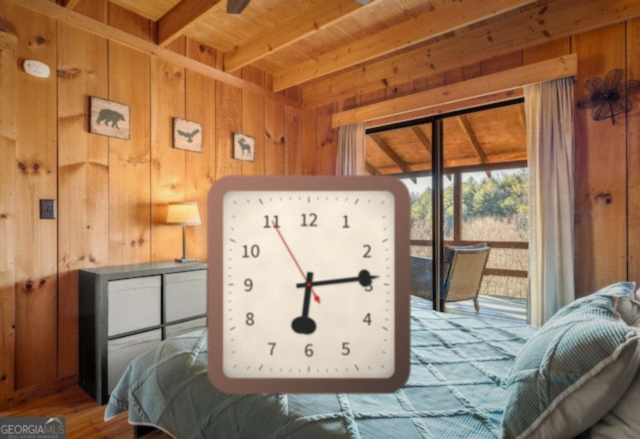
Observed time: 6:13:55
